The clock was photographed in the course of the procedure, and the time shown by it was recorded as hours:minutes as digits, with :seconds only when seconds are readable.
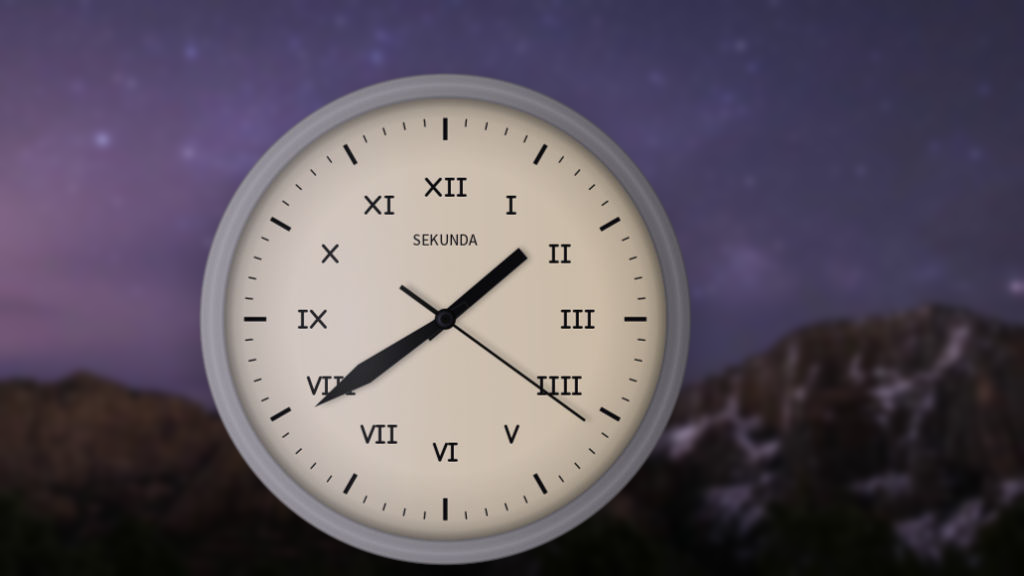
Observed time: 1:39:21
